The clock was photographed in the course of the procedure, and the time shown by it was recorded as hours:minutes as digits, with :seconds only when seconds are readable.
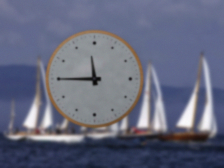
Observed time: 11:45
